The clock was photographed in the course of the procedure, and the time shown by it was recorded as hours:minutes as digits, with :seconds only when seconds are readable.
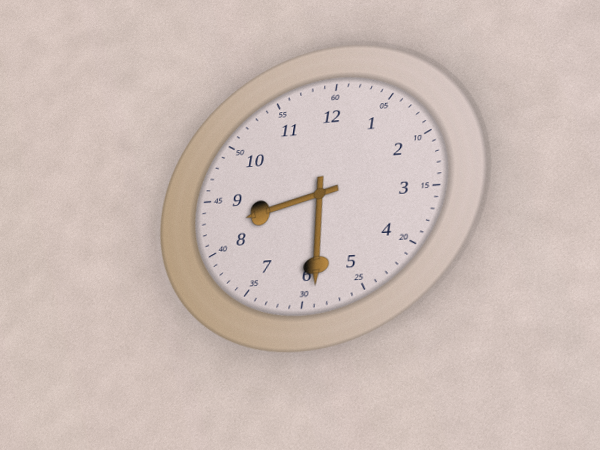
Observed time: 8:29
